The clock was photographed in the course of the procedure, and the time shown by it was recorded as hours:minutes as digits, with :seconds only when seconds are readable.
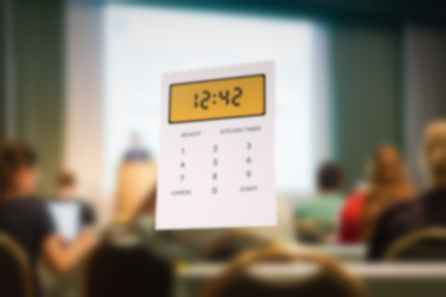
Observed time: 12:42
